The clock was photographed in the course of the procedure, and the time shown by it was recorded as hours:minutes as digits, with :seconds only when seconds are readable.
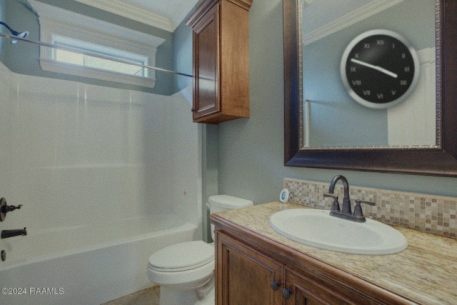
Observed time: 3:48
